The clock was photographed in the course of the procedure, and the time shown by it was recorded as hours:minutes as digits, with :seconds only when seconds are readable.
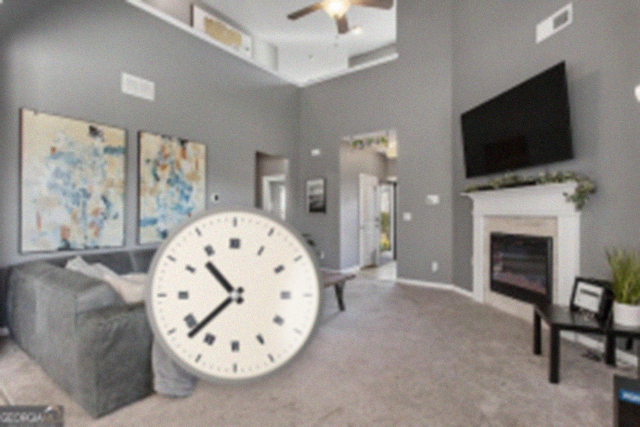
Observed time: 10:38
